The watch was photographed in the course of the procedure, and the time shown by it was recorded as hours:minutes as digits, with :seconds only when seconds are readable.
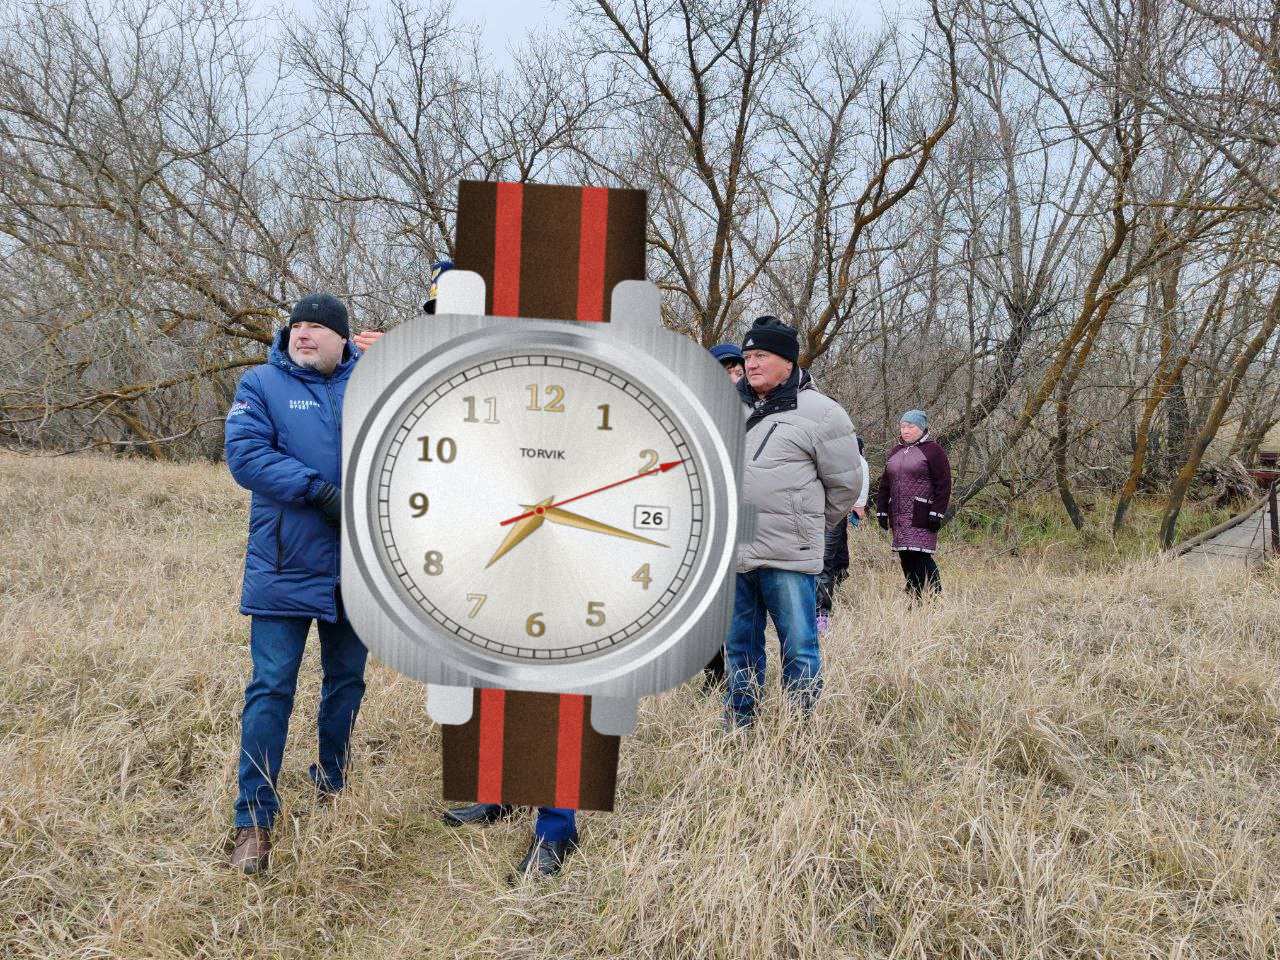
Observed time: 7:17:11
